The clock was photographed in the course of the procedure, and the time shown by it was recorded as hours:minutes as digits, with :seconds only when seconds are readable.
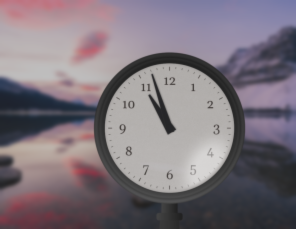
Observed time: 10:57
